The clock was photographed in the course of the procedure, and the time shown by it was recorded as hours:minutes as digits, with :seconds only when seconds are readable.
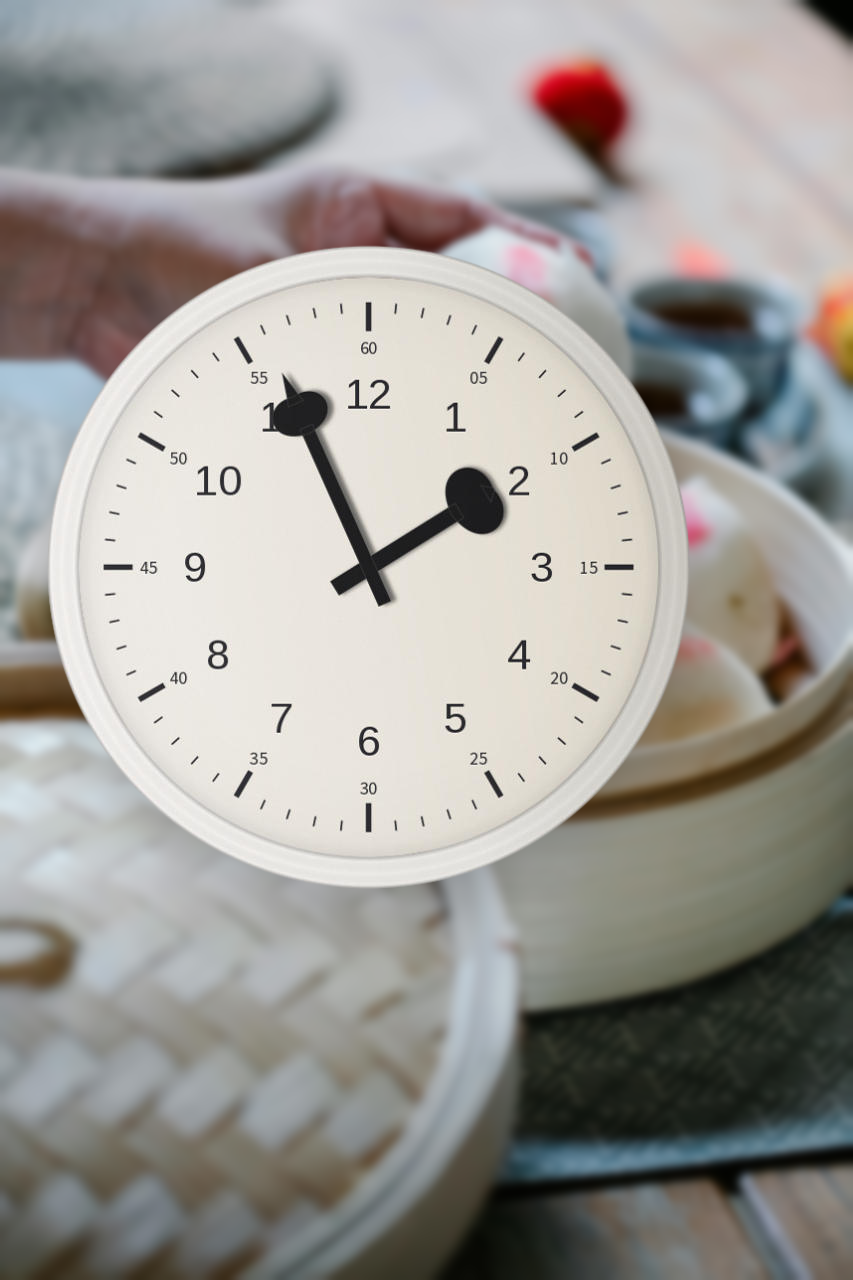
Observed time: 1:56
